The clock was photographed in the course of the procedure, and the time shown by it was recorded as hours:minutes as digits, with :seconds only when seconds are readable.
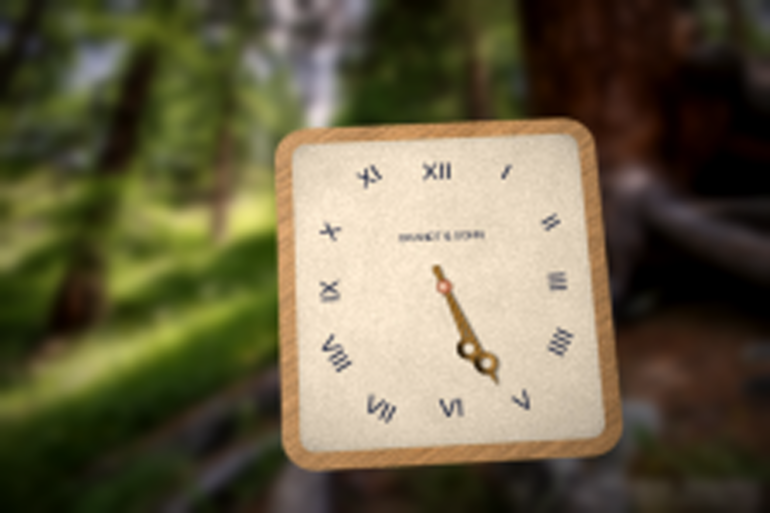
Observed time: 5:26
